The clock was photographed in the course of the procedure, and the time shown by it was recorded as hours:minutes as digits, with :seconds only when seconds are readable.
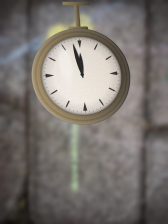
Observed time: 11:58
